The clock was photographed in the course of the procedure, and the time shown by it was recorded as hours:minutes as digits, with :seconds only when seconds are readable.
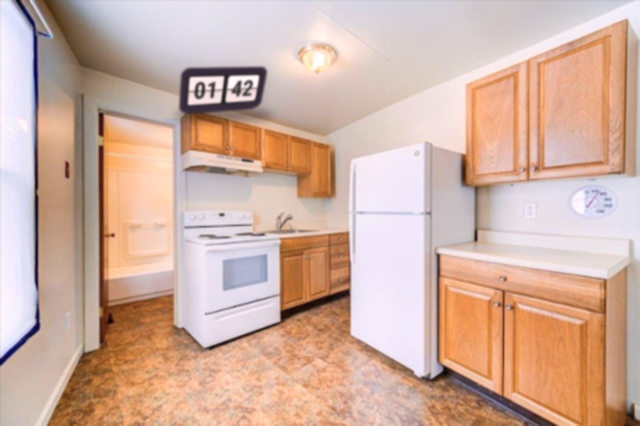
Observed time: 1:42
